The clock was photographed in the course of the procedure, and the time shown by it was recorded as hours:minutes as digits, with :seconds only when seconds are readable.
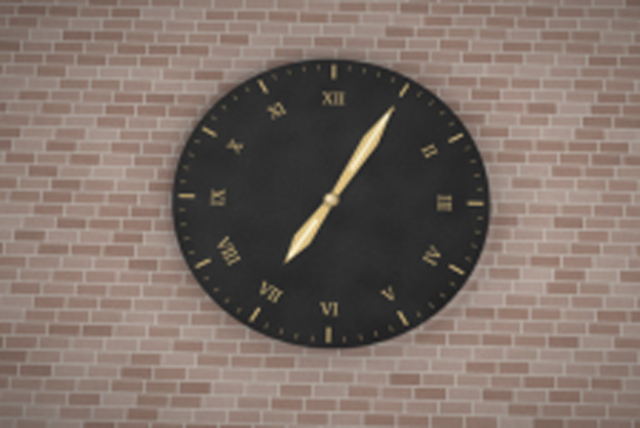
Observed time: 7:05
